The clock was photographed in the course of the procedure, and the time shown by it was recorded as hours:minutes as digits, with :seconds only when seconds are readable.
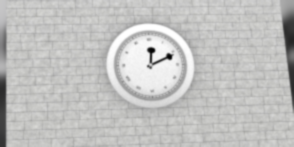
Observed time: 12:11
